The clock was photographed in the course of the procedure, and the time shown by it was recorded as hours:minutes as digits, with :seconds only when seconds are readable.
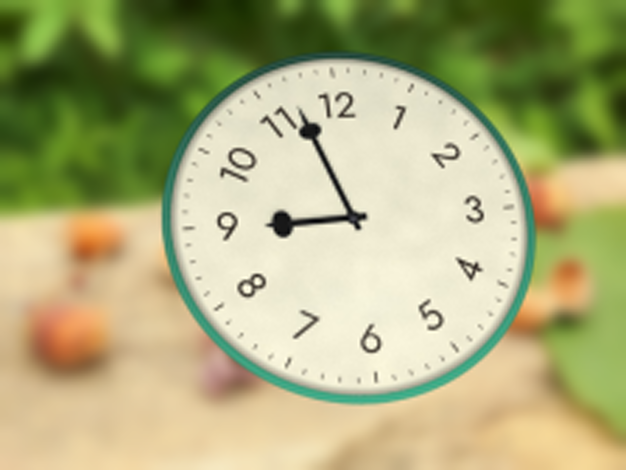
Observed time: 8:57
